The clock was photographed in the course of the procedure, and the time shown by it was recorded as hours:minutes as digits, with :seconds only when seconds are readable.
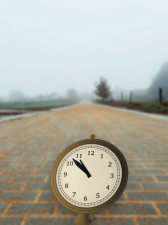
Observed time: 10:52
